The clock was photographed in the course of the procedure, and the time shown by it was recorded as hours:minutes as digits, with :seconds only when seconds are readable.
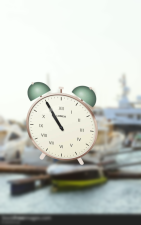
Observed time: 10:55
